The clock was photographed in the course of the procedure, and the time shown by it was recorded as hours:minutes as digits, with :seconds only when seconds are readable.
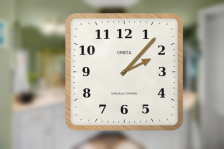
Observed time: 2:07
